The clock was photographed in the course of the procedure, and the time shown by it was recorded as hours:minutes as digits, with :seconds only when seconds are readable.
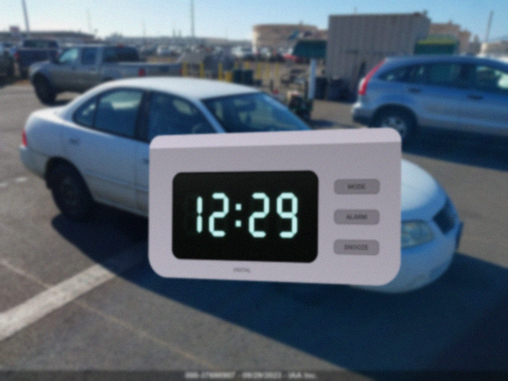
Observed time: 12:29
